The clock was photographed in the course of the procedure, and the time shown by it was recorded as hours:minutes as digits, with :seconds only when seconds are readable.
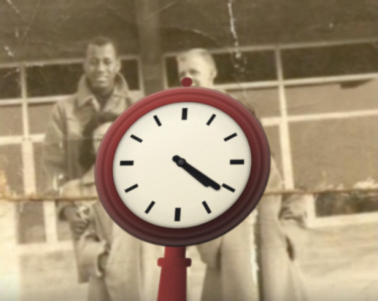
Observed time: 4:21
